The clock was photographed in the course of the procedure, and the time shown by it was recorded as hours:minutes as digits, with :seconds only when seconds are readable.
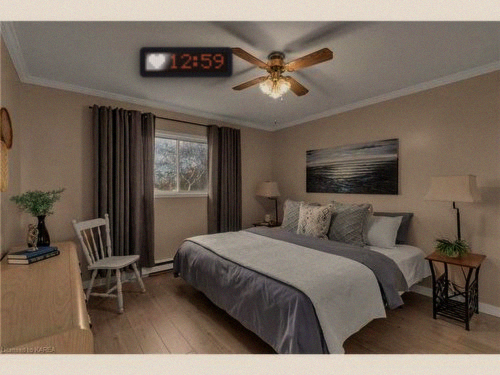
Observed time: 12:59
